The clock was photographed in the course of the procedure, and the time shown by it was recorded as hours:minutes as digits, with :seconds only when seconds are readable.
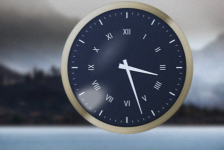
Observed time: 3:27
